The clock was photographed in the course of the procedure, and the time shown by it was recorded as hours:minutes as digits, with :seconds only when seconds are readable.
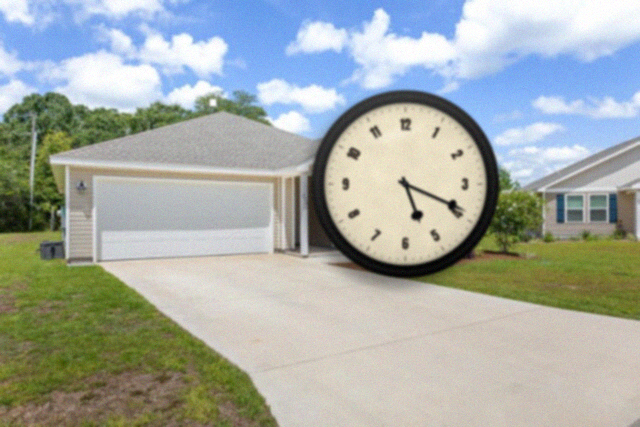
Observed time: 5:19
